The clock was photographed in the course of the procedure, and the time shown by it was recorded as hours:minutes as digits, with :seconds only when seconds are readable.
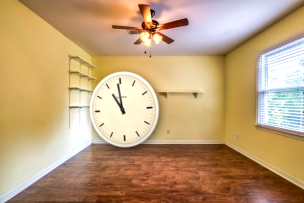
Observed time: 10:59
